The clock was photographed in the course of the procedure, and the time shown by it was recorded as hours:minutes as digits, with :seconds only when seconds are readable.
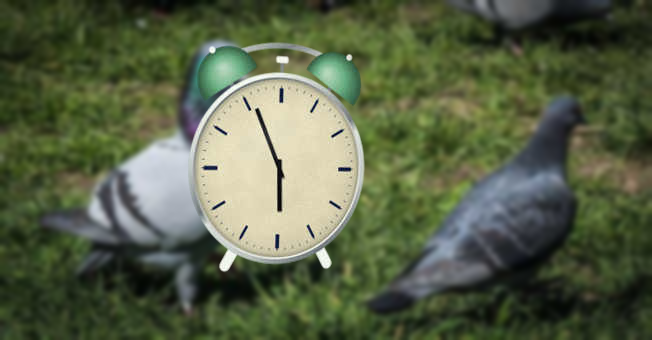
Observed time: 5:56
